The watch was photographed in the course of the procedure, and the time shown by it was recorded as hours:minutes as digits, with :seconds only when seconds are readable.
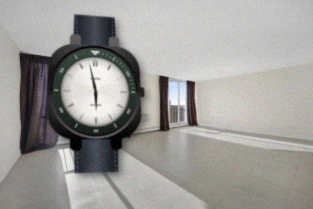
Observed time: 5:58
